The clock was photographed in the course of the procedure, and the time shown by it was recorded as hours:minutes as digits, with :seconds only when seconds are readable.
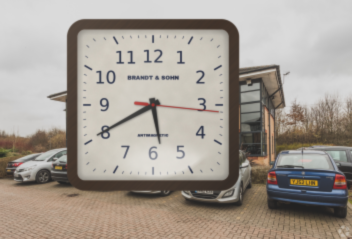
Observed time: 5:40:16
